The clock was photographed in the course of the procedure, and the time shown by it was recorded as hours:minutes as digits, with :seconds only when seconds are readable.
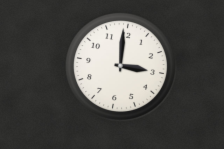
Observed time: 2:59
